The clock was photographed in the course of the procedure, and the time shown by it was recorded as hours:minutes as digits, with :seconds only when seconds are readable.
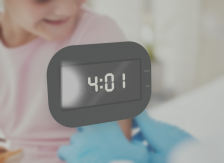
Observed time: 4:01
